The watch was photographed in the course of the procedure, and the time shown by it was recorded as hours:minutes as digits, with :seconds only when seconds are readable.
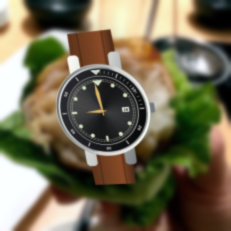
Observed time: 8:59
